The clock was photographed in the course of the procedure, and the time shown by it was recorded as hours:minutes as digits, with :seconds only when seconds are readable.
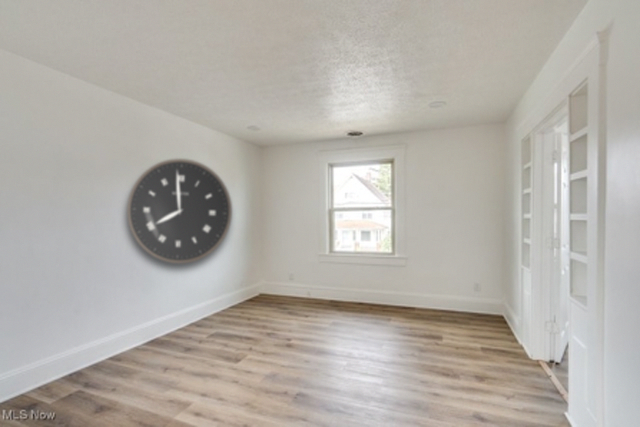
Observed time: 7:59
